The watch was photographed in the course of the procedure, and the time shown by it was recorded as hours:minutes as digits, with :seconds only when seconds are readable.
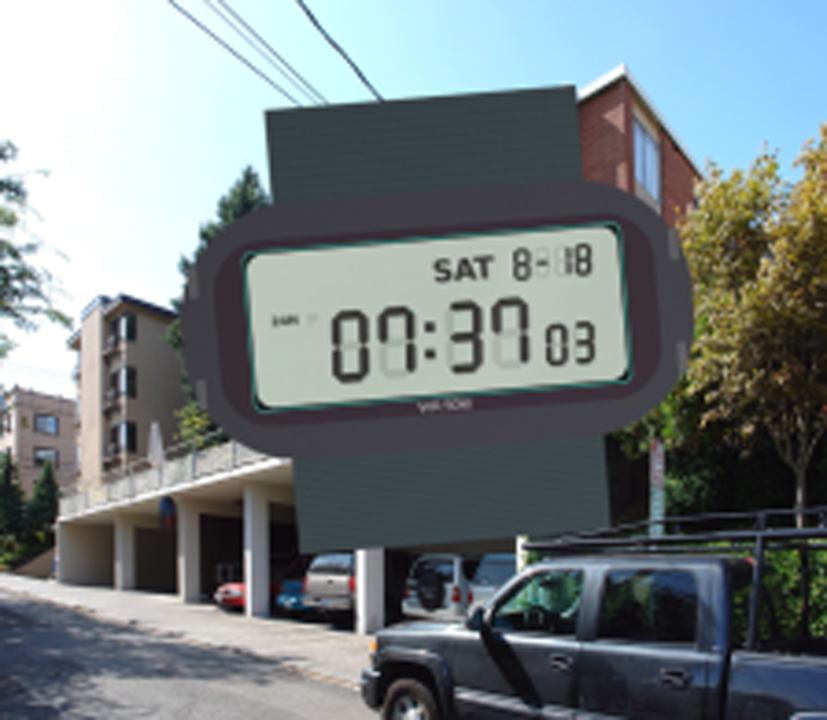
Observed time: 7:37:03
